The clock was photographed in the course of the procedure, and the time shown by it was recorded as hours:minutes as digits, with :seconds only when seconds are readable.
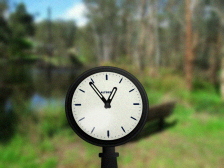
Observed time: 12:54
